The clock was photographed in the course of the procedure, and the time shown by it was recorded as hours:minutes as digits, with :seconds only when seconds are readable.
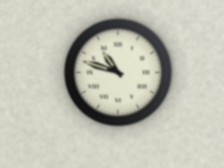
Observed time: 10:48
